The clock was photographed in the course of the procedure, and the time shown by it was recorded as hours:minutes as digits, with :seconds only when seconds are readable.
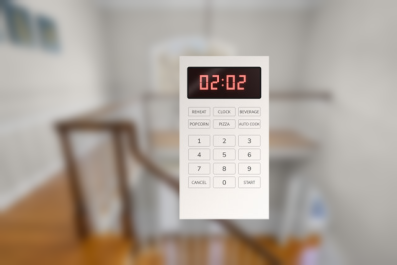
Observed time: 2:02
